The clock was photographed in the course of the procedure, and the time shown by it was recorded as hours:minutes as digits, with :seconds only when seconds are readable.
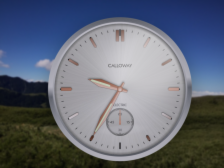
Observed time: 9:35
